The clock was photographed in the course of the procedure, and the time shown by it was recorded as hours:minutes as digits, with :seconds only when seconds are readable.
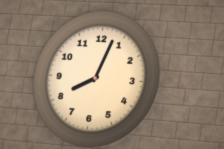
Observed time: 8:03
